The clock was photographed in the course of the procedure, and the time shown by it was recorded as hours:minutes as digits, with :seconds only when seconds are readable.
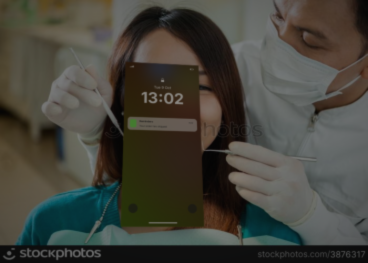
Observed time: 13:02
